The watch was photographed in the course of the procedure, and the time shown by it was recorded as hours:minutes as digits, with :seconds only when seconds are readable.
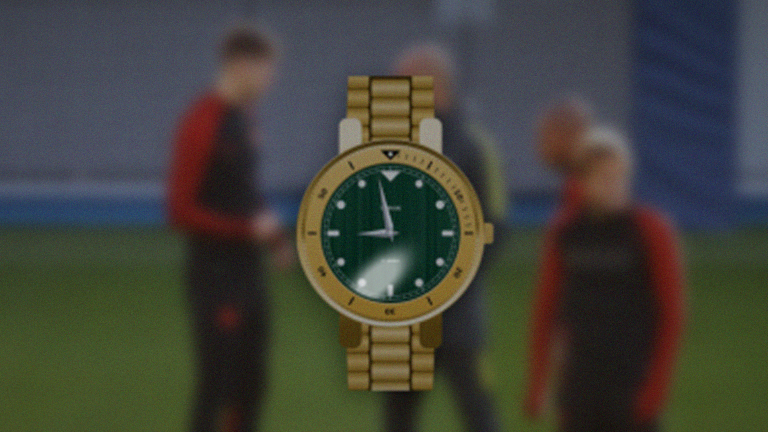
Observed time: 8:58
